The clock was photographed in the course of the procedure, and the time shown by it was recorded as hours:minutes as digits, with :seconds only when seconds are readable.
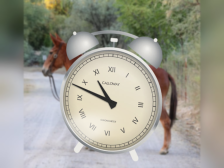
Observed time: 10:48
